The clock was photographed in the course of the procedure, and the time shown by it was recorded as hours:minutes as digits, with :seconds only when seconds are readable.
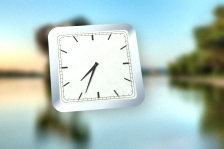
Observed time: 7:34
